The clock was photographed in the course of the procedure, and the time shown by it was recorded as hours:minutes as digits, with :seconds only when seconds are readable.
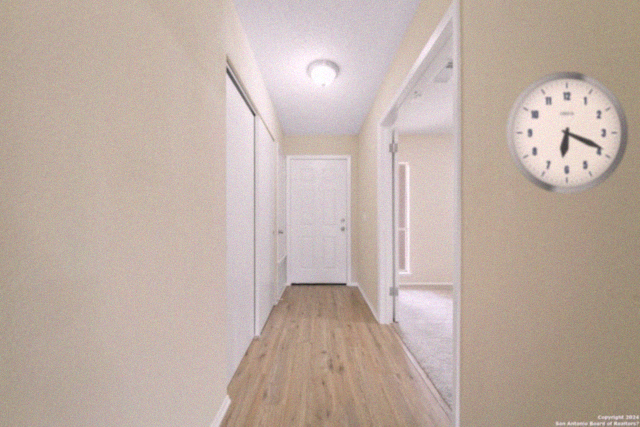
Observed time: 6:19
